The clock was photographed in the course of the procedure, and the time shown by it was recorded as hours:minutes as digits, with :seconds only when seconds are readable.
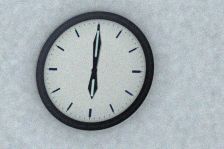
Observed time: 6:00
